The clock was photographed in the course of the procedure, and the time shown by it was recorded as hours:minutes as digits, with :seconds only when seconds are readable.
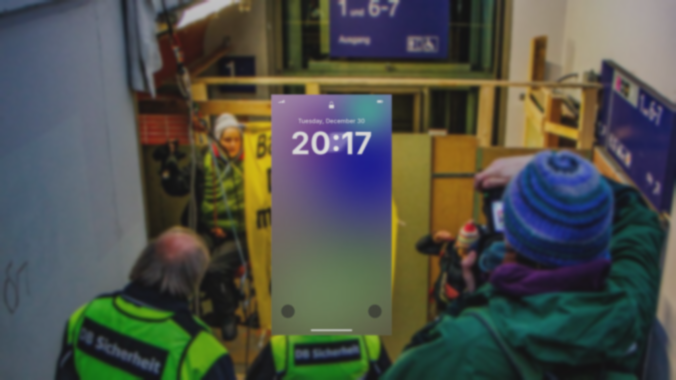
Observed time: 20:17
